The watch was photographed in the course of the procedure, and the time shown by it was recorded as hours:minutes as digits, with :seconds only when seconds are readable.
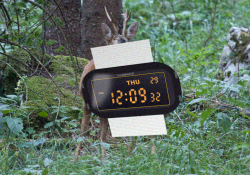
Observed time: 12:09:32
